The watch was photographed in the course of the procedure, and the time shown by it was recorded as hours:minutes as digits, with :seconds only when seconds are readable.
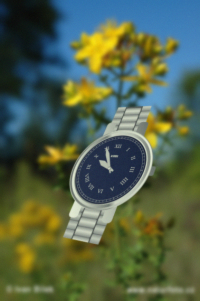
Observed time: 9:55
